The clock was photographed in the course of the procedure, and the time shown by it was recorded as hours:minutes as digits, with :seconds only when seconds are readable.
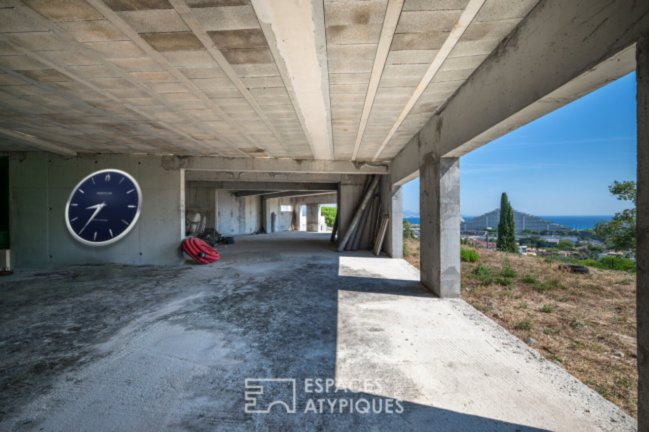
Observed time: 8:35
